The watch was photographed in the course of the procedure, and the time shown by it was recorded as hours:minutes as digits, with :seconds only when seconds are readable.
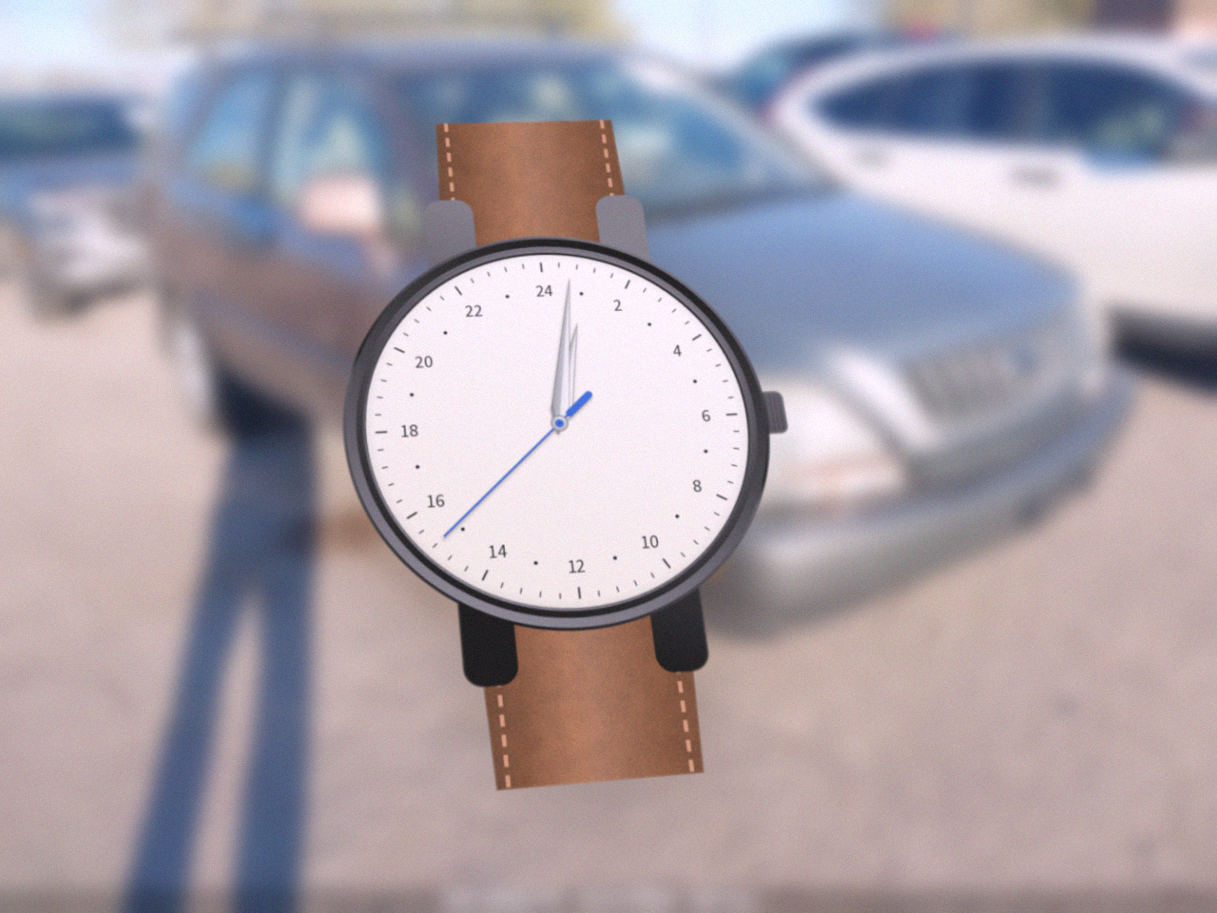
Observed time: 1:01:38
